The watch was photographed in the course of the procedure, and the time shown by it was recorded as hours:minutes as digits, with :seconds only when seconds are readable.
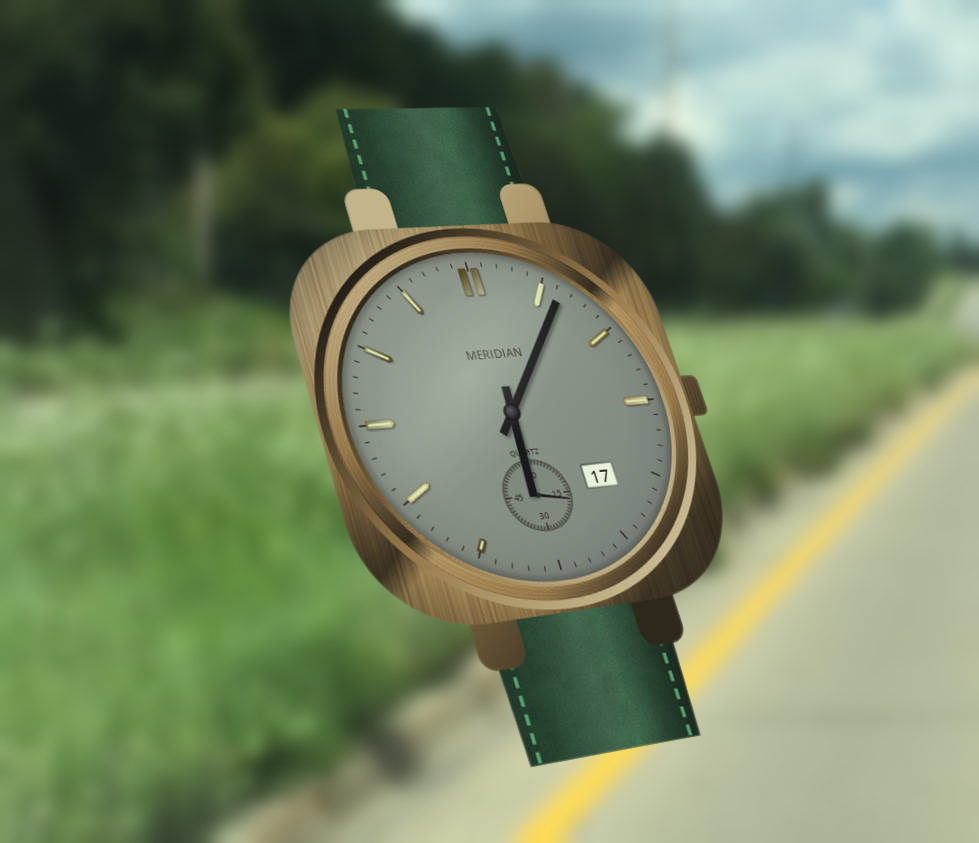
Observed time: 6:06:17
